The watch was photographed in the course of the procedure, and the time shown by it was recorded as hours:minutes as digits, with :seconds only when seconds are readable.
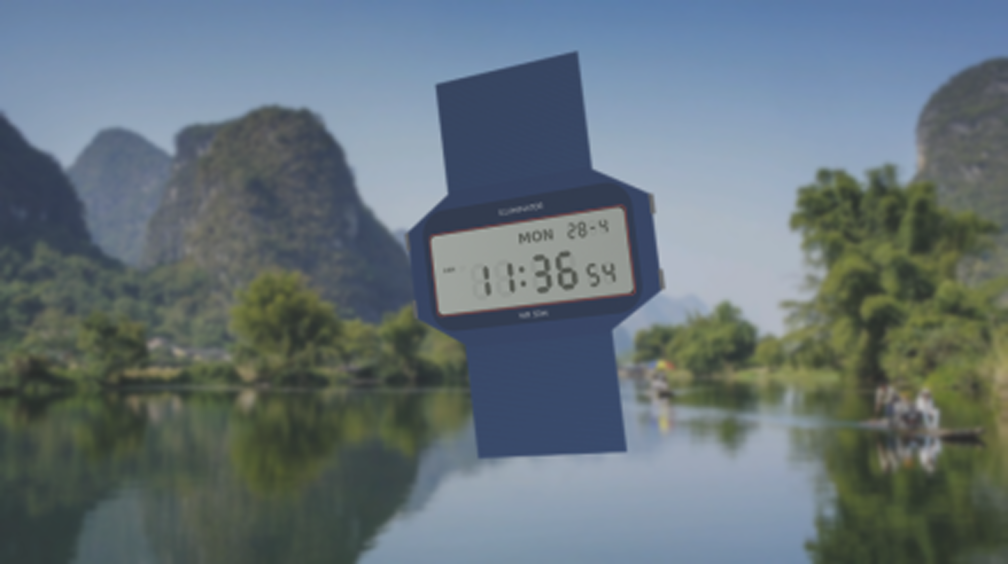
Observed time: 11:36:54
